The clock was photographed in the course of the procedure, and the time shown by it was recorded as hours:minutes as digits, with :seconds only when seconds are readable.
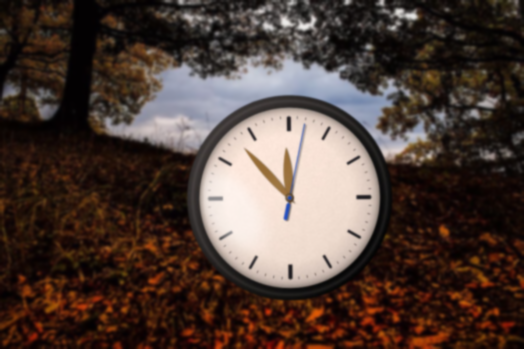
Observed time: 11:53:02
